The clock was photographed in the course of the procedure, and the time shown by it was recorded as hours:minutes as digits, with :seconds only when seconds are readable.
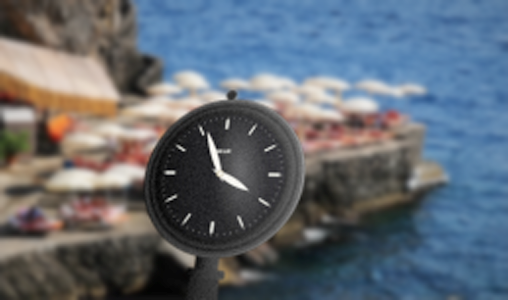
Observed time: 3:56
